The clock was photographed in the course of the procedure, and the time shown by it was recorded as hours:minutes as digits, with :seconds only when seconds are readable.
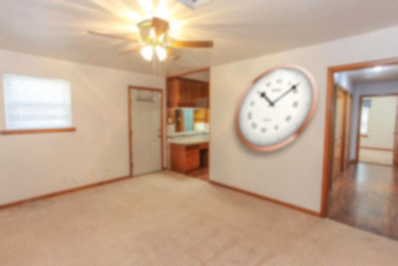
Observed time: 10:08
